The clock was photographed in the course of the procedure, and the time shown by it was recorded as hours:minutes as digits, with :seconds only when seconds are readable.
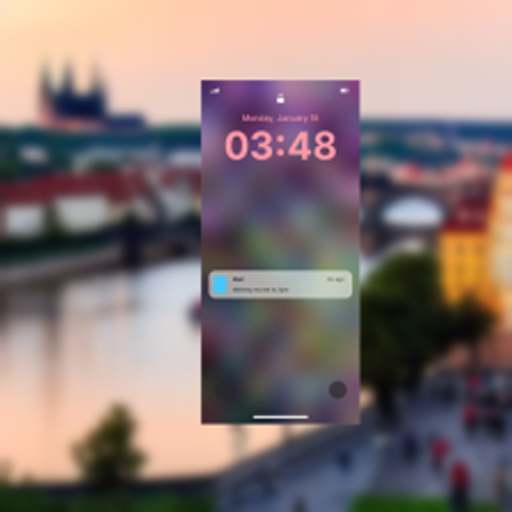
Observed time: 3:48
